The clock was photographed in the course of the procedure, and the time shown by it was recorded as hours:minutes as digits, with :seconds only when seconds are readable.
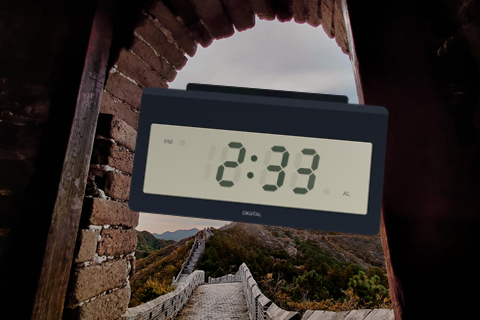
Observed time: 2:33
